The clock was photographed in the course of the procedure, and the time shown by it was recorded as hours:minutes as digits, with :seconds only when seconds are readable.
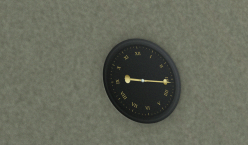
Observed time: 9:16
